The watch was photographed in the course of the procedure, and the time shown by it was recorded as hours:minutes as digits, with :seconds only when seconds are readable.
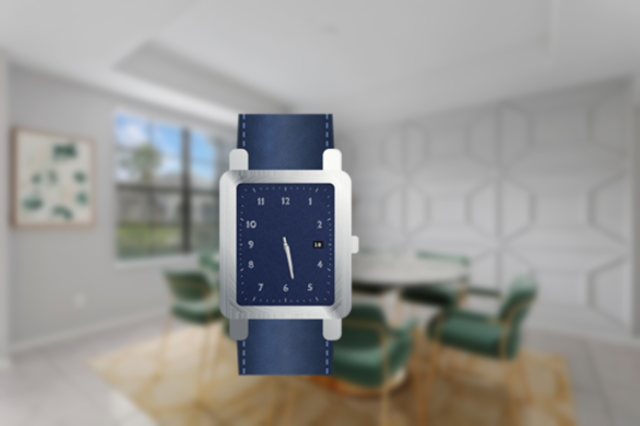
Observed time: 5:28
